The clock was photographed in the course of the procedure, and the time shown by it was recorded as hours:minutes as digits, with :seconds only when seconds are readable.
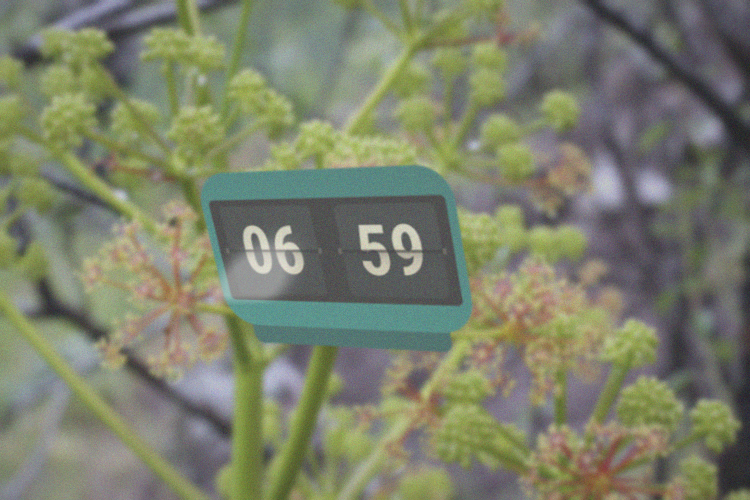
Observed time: 6:59
